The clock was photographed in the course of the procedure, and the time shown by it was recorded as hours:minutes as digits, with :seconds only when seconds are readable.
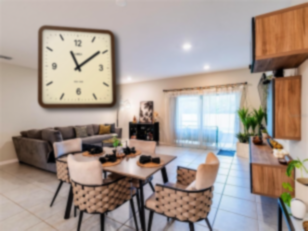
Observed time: 11:09
